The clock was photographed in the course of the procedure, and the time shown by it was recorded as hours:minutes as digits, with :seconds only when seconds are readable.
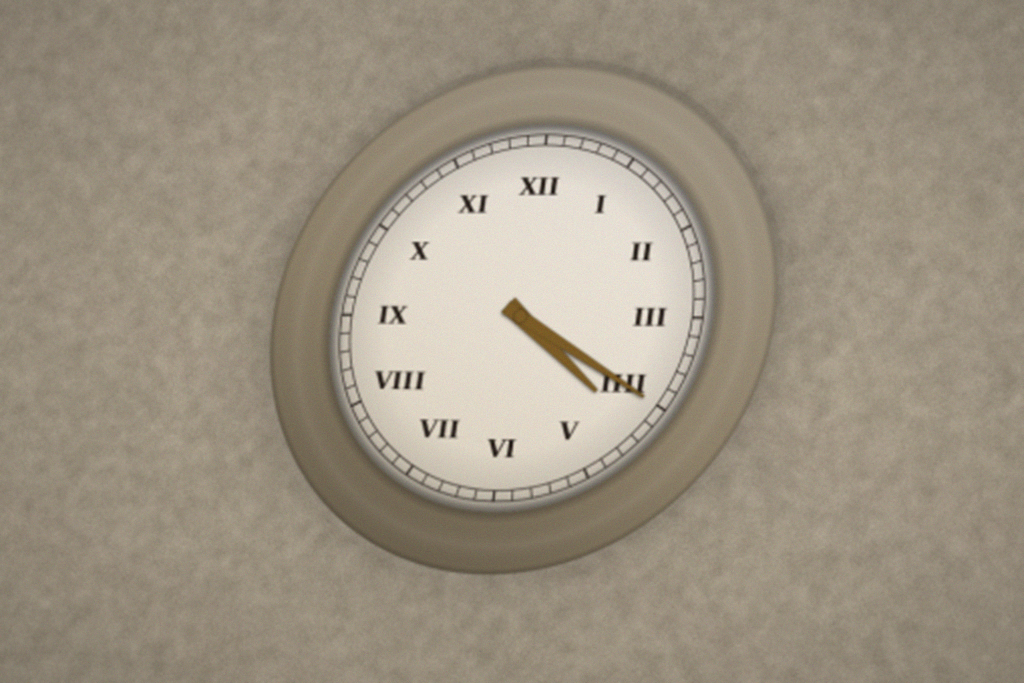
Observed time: 4:20
